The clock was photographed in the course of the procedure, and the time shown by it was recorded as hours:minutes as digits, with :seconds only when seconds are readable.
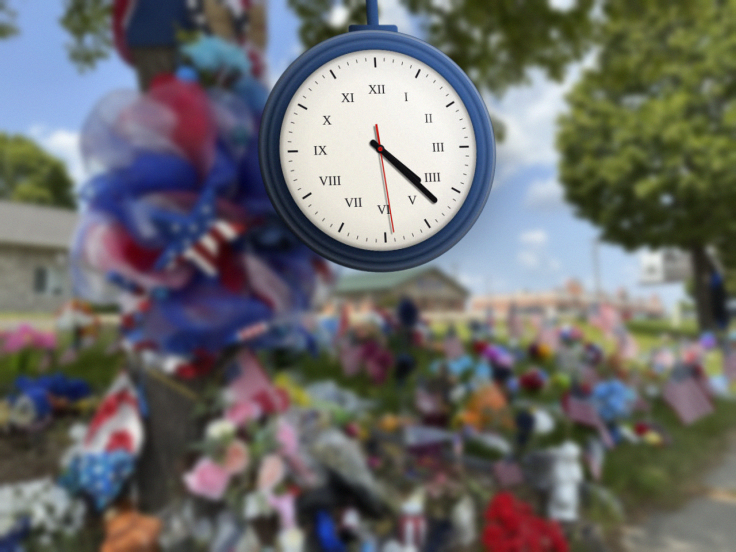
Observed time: 4:22:29
